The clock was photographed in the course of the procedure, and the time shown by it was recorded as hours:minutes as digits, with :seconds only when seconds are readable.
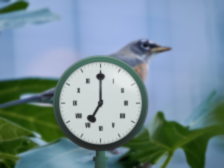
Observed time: 7:00
